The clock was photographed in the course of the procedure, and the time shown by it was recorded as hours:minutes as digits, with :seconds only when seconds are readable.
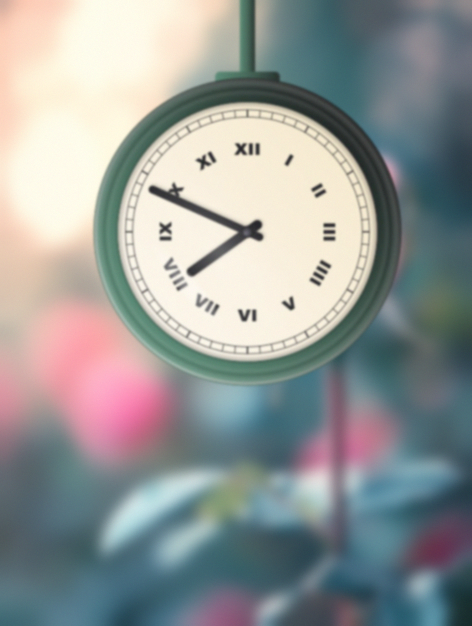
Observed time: 7:49
